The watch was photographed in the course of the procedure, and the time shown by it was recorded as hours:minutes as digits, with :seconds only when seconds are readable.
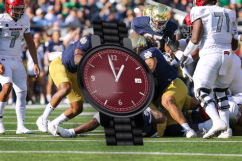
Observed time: 12:58
